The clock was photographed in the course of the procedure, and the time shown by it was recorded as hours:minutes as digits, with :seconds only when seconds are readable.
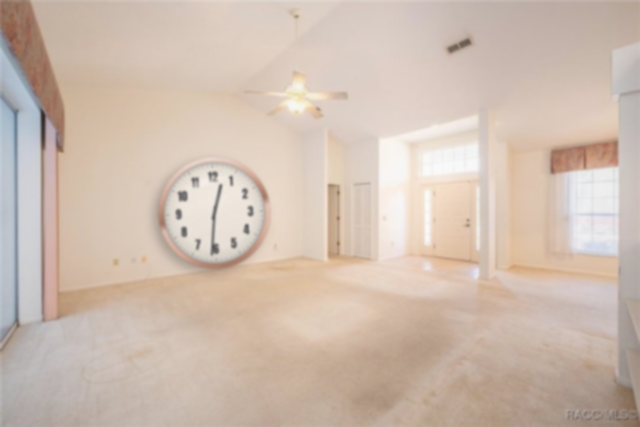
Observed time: 12:31
